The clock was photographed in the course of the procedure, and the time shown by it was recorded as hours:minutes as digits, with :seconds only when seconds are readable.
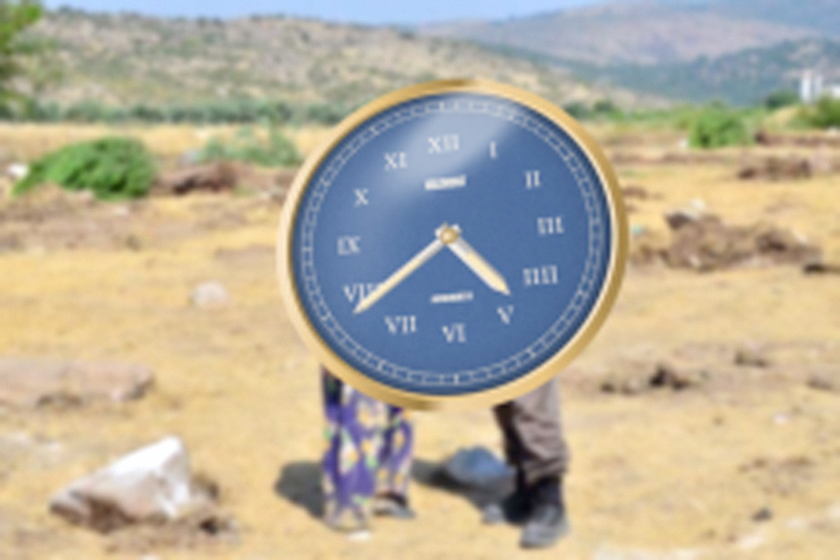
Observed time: 4:39
